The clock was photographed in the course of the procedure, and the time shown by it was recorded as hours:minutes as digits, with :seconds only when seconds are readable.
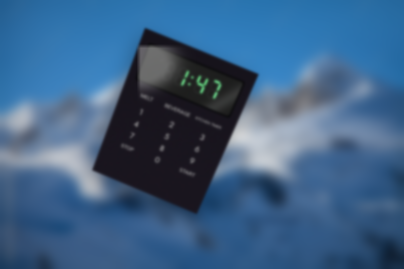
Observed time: 1:47
